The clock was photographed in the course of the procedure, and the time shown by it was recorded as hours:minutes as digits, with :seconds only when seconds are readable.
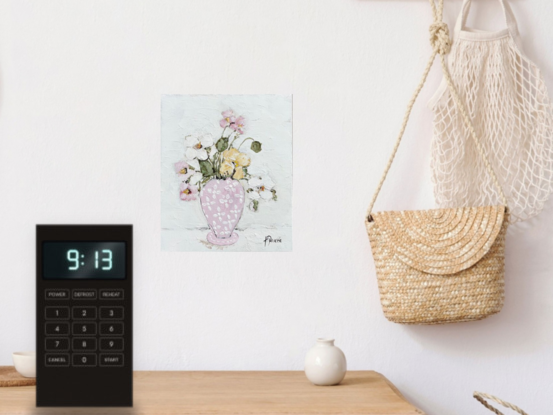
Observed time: 9:13
